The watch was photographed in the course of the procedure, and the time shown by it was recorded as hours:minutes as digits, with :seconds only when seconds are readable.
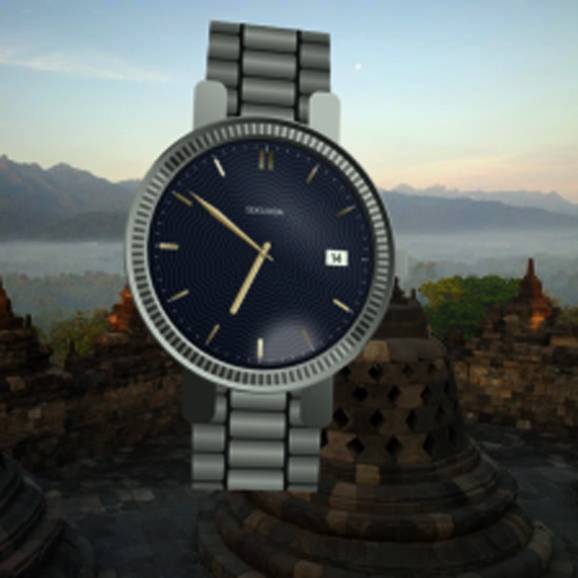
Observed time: 6:51
